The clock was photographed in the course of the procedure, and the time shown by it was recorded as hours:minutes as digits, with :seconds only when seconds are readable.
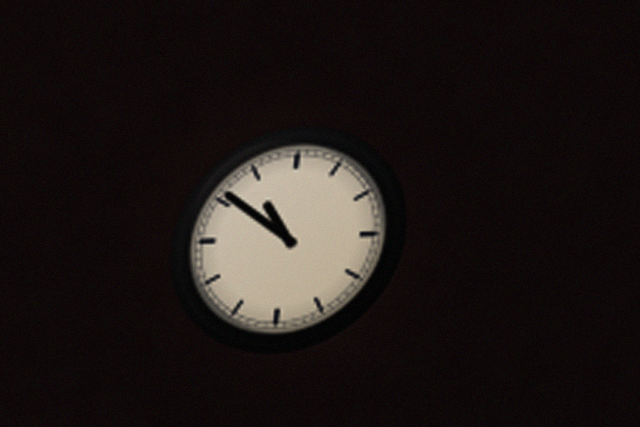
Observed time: 10:51
